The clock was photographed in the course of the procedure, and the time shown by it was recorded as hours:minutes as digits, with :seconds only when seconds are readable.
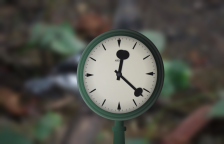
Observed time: 12:22
